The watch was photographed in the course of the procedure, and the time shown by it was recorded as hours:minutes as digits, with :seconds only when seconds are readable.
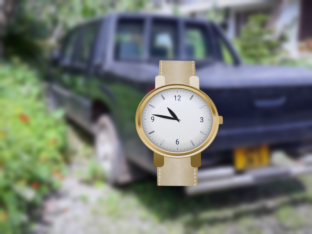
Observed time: 10:47
